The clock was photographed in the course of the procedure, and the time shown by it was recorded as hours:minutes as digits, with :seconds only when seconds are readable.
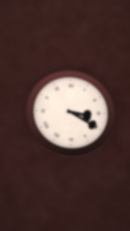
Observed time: 3:20
